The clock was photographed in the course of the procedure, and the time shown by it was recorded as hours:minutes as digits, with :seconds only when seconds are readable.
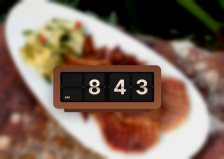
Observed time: 8:43
